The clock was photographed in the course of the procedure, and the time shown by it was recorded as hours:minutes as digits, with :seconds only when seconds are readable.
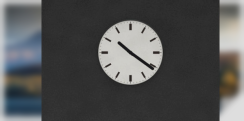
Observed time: 10:21
